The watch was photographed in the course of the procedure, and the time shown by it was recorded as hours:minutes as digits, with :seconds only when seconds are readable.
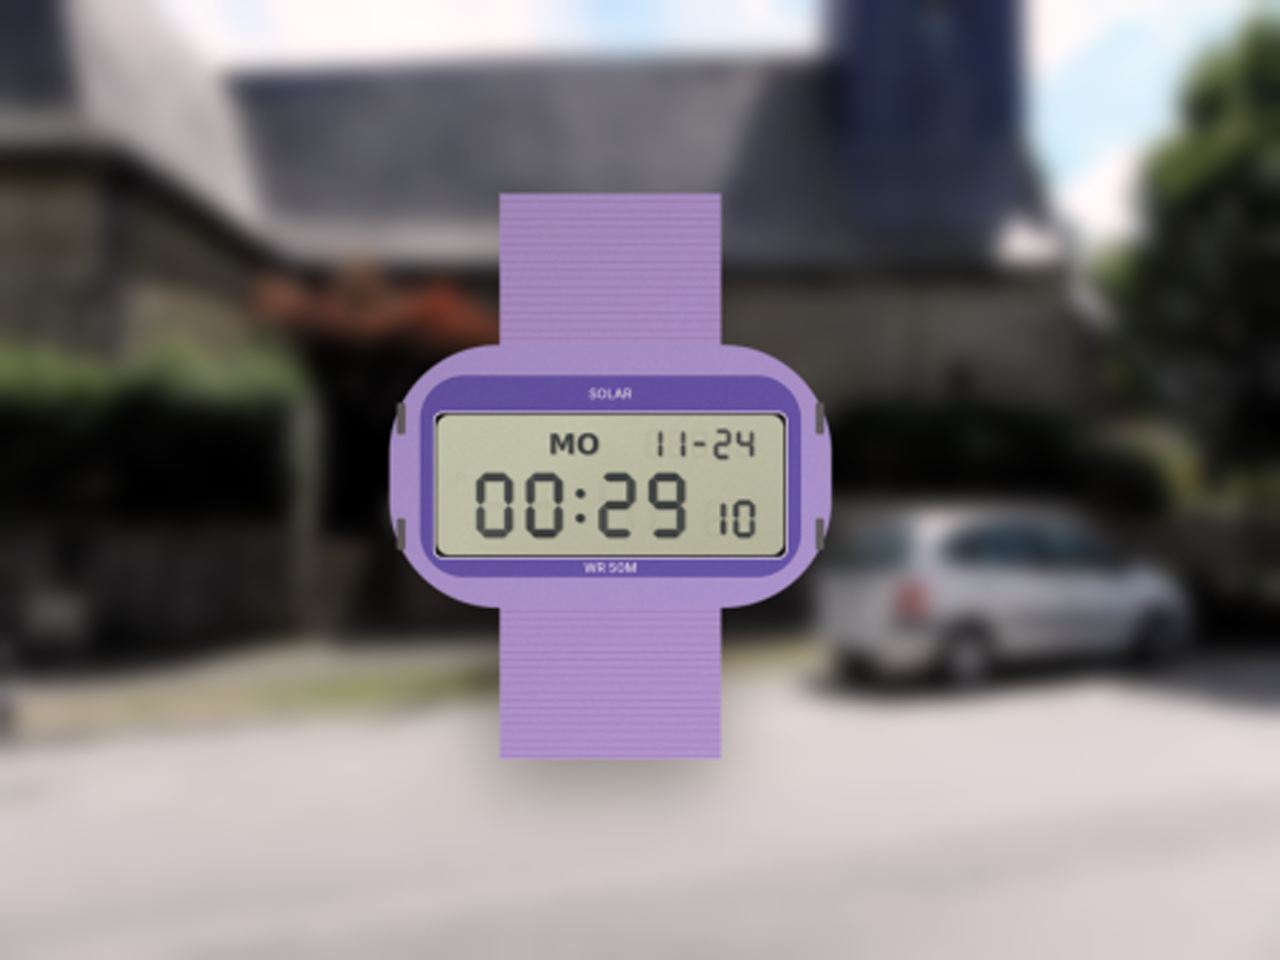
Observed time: 0:29:10
